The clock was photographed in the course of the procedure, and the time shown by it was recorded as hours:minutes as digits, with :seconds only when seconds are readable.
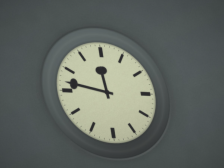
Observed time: 11:47
